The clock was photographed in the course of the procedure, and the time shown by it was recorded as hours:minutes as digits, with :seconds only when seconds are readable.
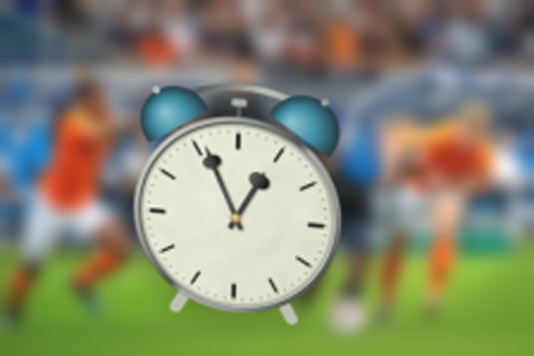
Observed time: 12:56
